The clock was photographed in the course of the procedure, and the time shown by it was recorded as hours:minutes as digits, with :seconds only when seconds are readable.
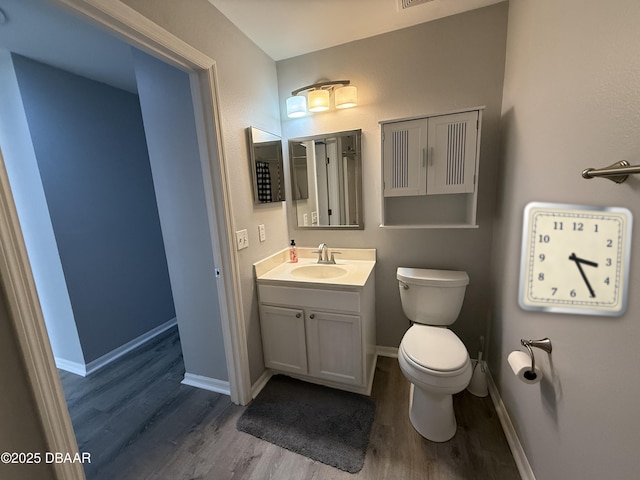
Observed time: 3:25
